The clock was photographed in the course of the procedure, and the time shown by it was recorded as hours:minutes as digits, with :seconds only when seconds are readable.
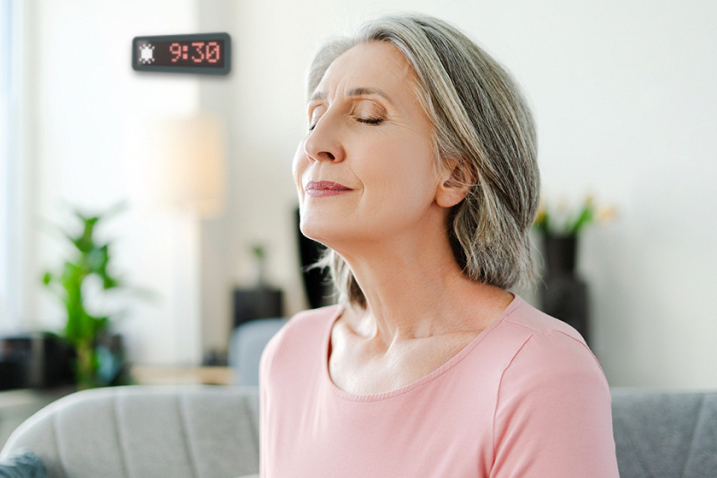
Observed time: 9:30
